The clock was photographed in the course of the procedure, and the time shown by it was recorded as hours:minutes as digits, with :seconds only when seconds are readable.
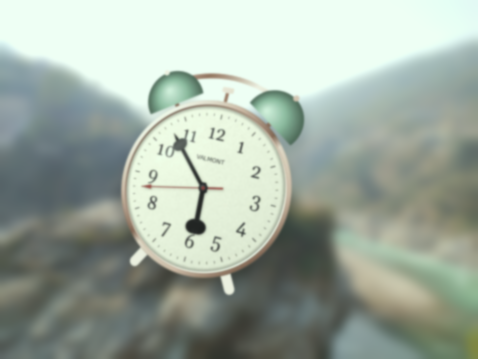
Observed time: 5:52:43
